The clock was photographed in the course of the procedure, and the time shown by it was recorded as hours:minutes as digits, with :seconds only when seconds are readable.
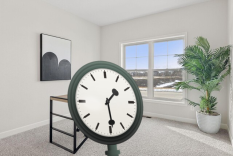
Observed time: 1:29
